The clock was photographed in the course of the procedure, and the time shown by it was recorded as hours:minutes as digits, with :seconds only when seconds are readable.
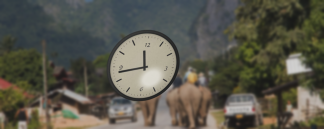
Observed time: 11:43
